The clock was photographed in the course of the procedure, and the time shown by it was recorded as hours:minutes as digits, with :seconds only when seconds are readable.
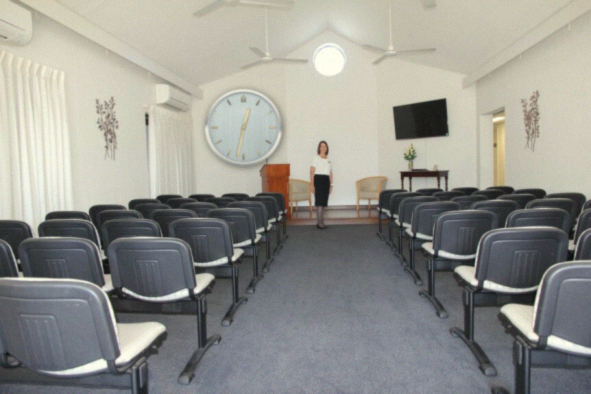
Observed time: 12:32
